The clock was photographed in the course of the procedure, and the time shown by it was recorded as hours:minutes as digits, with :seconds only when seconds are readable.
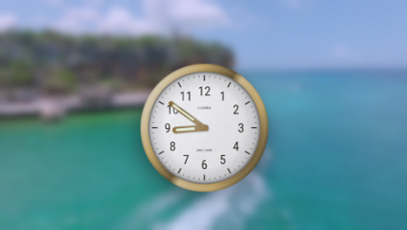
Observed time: 8:51
